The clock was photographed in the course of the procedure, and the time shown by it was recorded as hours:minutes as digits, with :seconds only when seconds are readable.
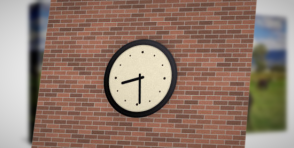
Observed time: 8:29
